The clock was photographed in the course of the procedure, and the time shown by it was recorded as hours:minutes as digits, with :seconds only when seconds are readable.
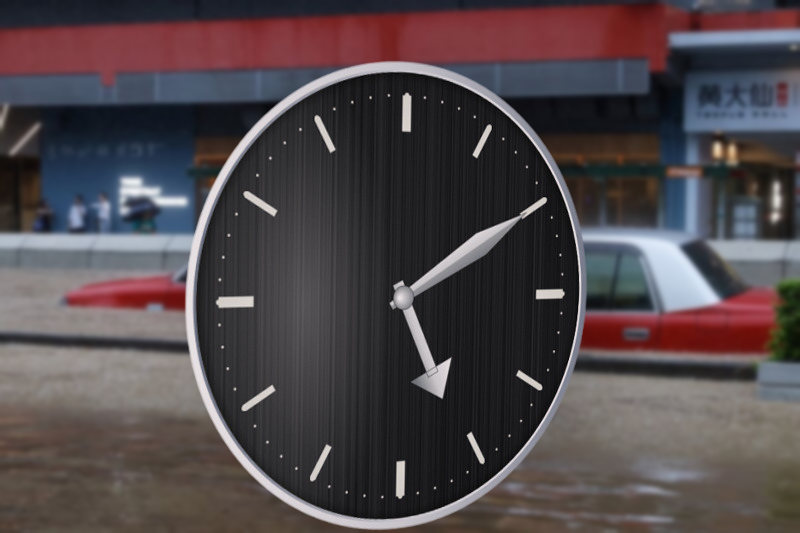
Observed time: 5:10
